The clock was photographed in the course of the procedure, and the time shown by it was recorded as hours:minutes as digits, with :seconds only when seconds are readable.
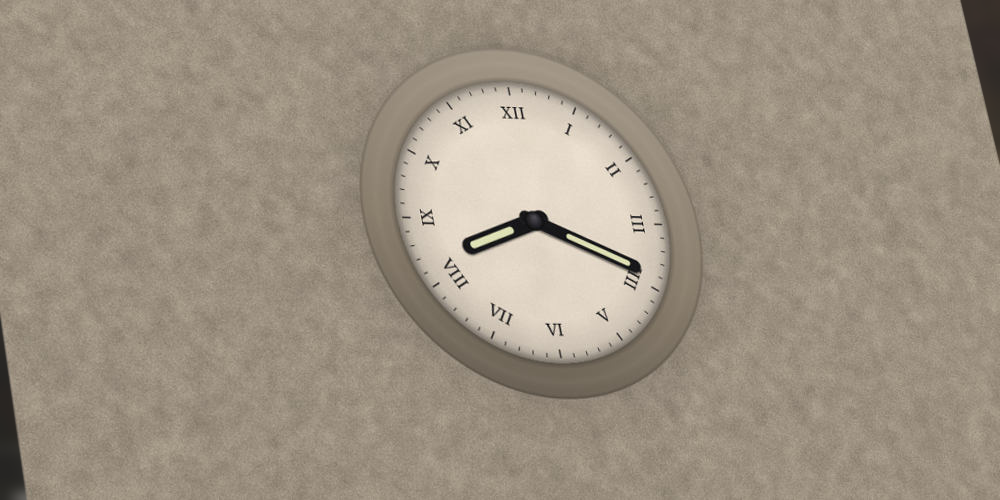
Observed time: 8:19
